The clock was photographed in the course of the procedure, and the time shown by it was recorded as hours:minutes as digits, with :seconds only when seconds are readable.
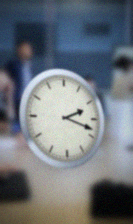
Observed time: 2:18
